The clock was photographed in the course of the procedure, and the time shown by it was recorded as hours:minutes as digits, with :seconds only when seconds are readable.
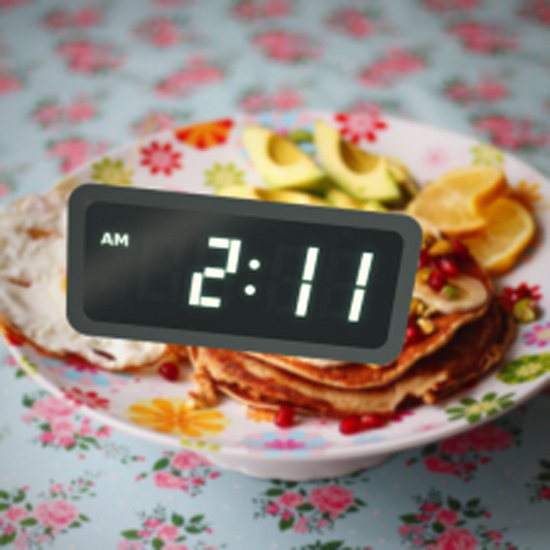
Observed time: 2:11
